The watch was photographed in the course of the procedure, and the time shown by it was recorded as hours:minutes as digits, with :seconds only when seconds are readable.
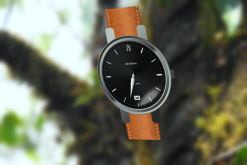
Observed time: 6:33
